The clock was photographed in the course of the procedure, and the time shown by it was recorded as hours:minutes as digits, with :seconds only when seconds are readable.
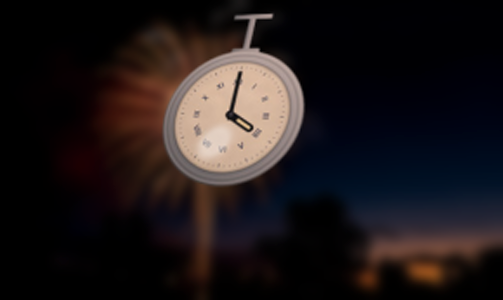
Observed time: 4:00
